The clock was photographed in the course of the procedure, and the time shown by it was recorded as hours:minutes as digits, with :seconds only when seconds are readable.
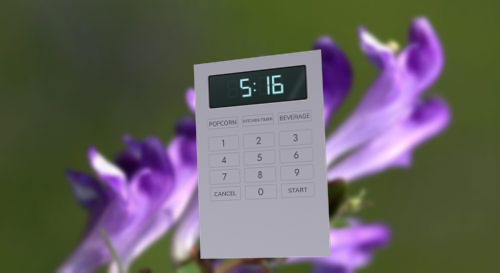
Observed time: 5:16
